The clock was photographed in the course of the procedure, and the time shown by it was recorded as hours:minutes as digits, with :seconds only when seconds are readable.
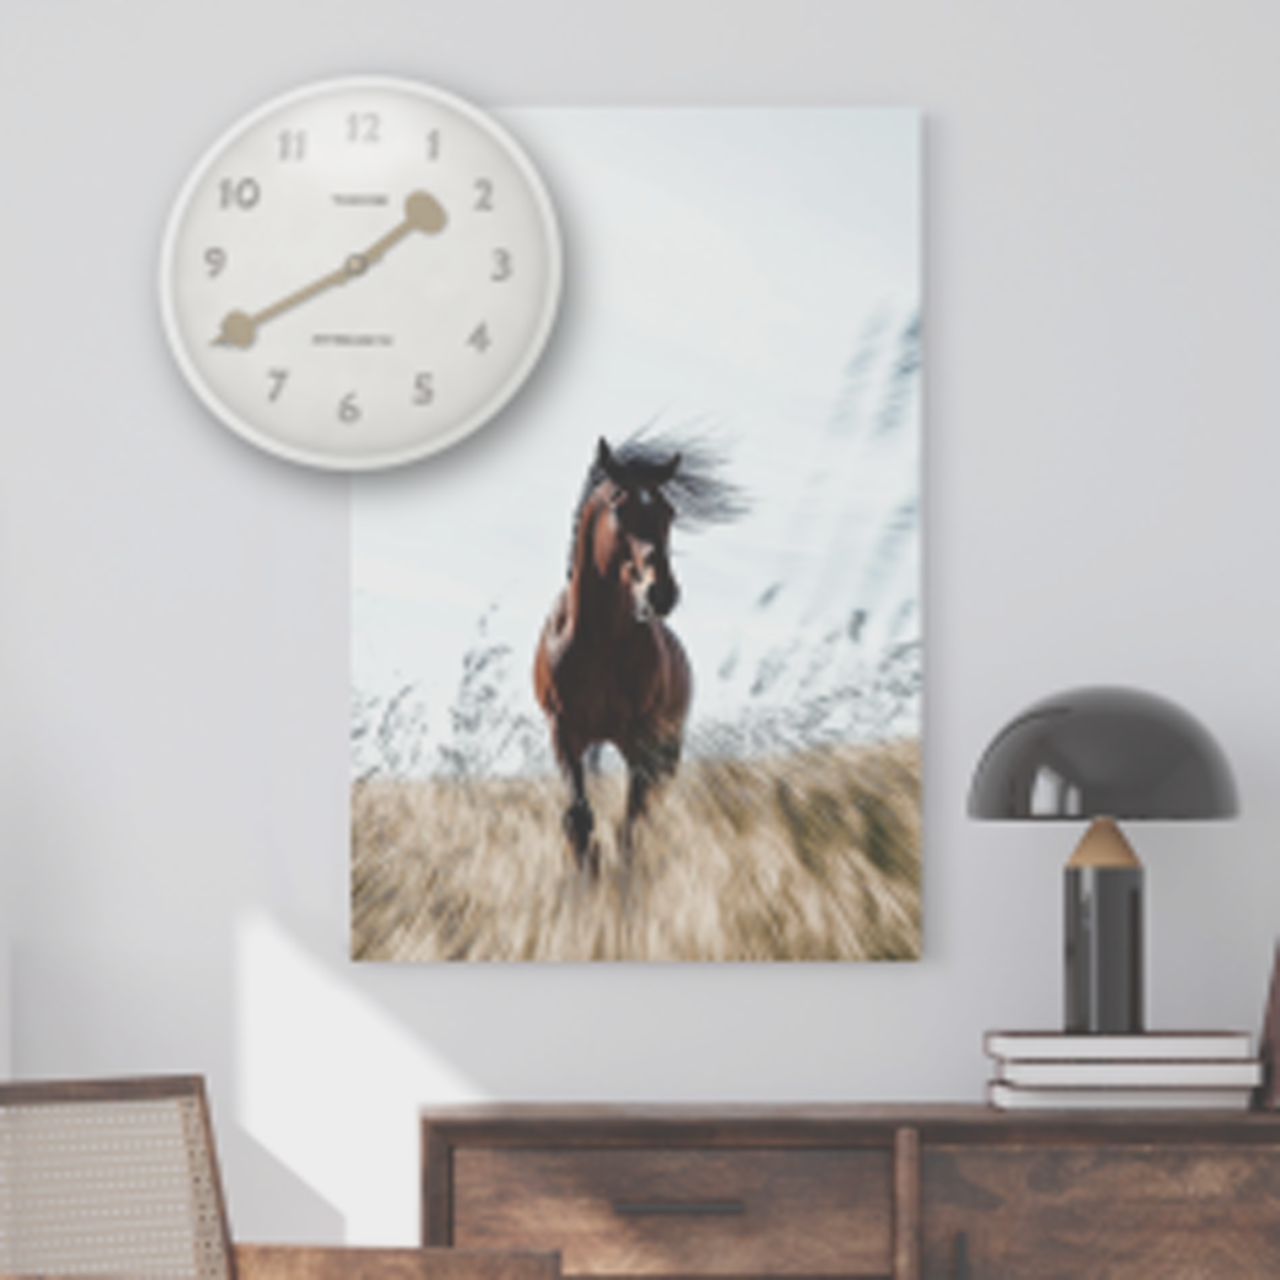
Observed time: 1:40
